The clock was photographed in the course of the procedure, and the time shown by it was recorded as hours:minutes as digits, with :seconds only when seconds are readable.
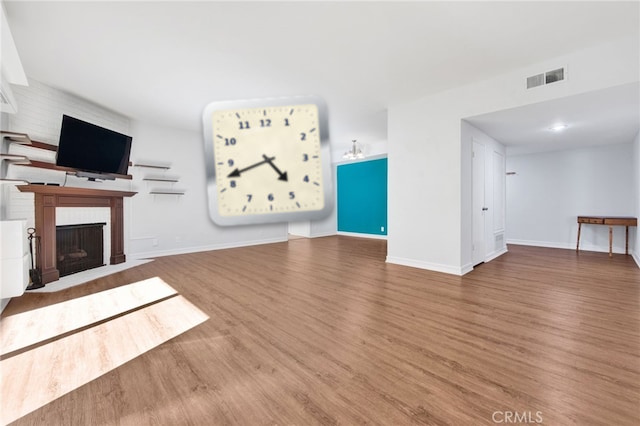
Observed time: 4:42
